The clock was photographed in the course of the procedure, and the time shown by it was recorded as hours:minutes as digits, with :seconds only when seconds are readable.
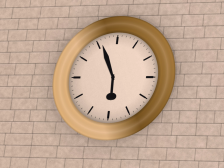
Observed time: 5:56
